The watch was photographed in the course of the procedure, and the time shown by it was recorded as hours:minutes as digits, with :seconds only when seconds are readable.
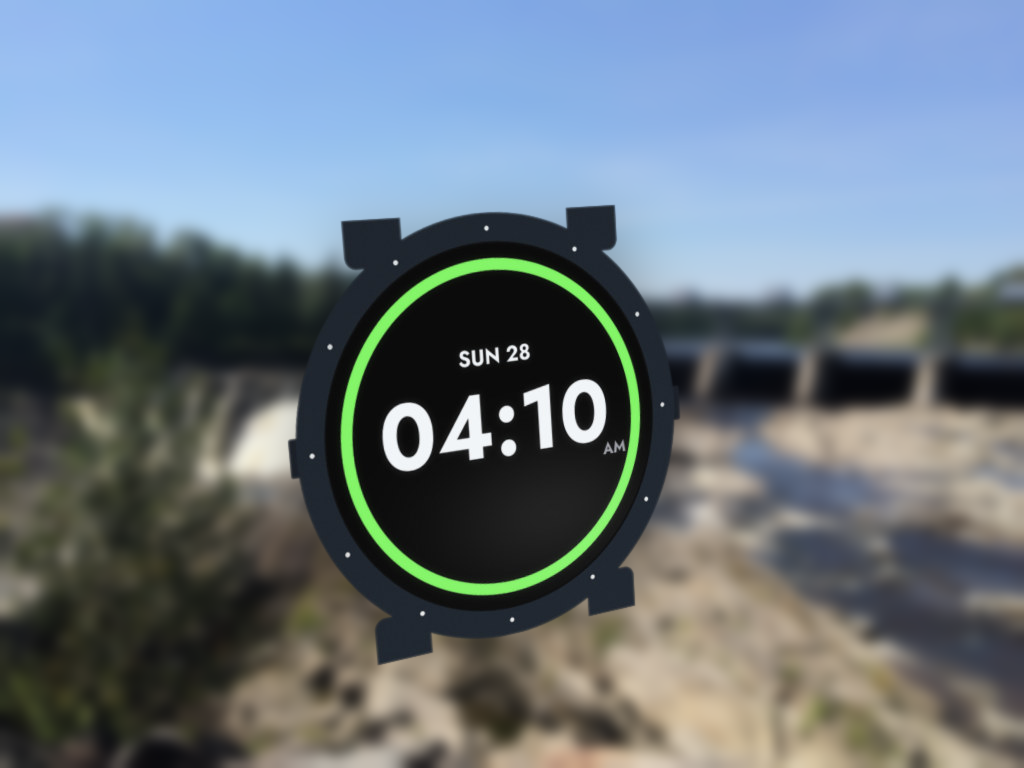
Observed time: 4:10
